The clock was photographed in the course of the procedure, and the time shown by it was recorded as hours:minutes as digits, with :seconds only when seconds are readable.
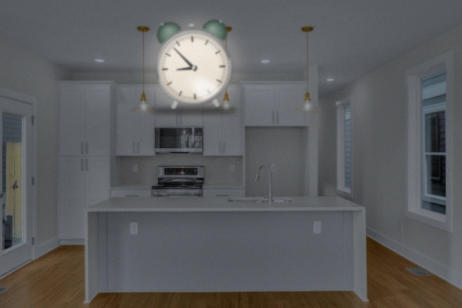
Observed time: 8:53
